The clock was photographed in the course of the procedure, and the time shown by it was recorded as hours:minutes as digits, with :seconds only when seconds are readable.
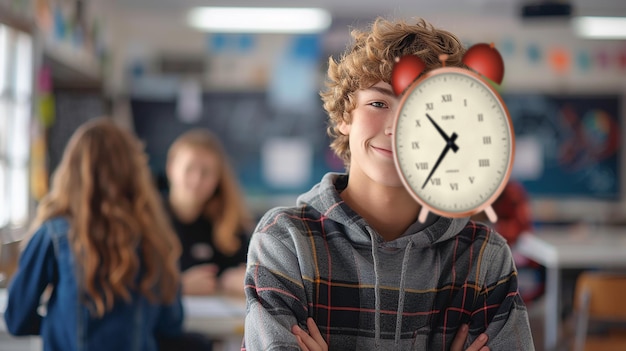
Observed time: 10:37
